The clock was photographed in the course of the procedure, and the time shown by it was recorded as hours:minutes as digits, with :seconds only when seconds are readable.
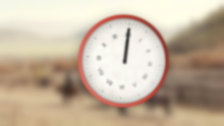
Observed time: 12:00
